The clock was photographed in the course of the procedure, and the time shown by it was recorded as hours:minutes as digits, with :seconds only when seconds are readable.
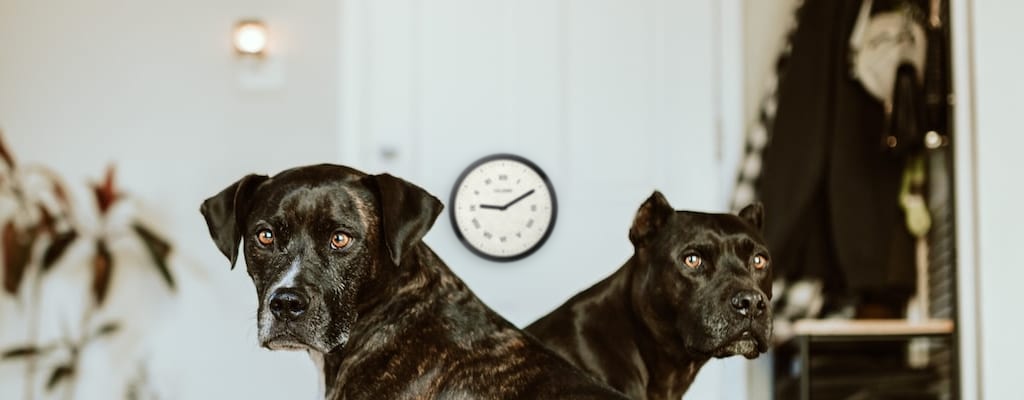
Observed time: 9:10
